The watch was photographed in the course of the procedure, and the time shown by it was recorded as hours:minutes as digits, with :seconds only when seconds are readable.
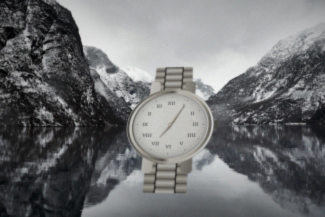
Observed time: 7:05
